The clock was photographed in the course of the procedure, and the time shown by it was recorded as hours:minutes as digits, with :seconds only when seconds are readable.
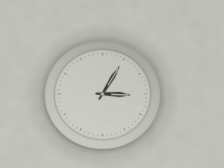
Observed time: 3:05
